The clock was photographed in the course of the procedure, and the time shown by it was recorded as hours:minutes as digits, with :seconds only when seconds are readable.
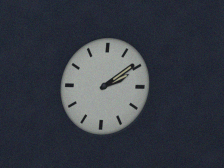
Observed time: 2:09
